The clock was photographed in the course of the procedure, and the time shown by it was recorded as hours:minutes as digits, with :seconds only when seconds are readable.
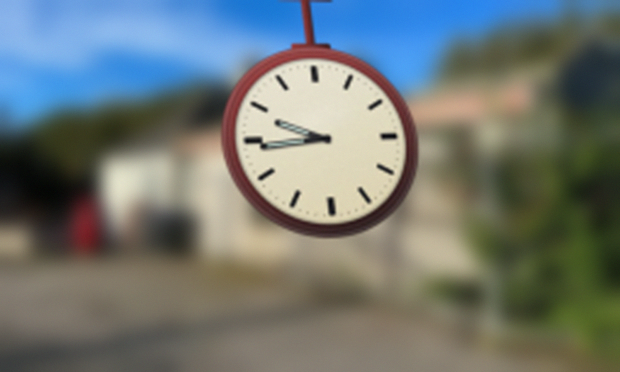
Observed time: 9:44
